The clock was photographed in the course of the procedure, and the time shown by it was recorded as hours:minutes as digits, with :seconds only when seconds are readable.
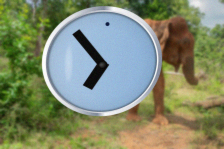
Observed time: 6:53
